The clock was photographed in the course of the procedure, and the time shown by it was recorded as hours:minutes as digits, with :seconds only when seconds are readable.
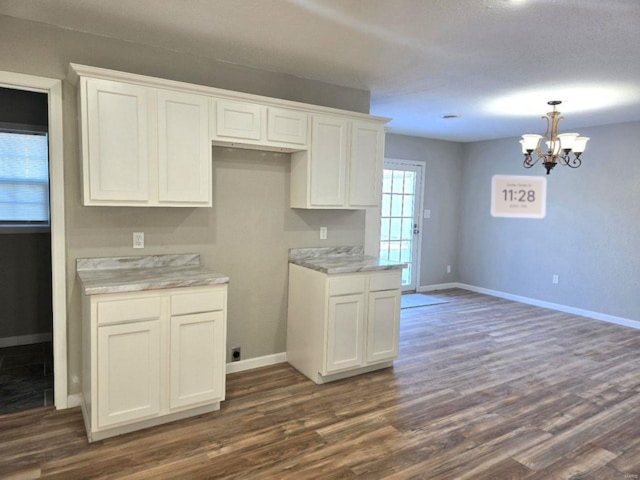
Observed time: 11:28
